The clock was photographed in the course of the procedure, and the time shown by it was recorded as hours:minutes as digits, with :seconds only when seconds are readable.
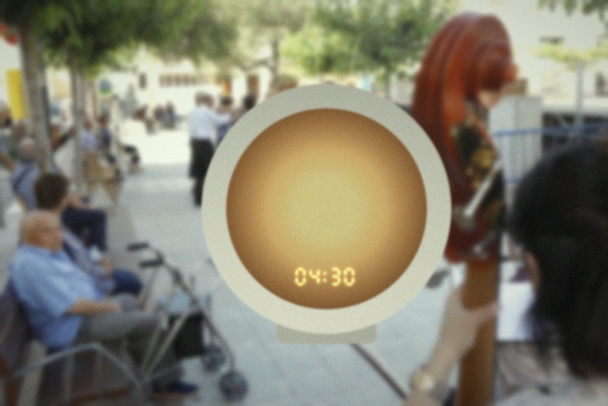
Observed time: 4:30
